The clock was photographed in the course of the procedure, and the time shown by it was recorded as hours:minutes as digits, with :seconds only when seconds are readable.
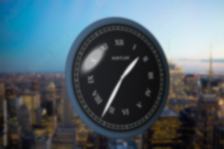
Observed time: 1:36
